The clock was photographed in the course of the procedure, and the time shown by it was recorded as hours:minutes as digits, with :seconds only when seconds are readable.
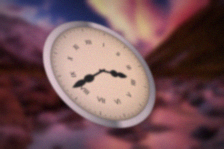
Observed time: 3:42
